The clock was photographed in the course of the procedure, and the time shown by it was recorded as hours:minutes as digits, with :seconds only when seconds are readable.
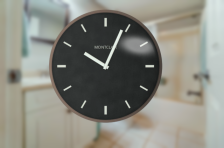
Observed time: 10:04
